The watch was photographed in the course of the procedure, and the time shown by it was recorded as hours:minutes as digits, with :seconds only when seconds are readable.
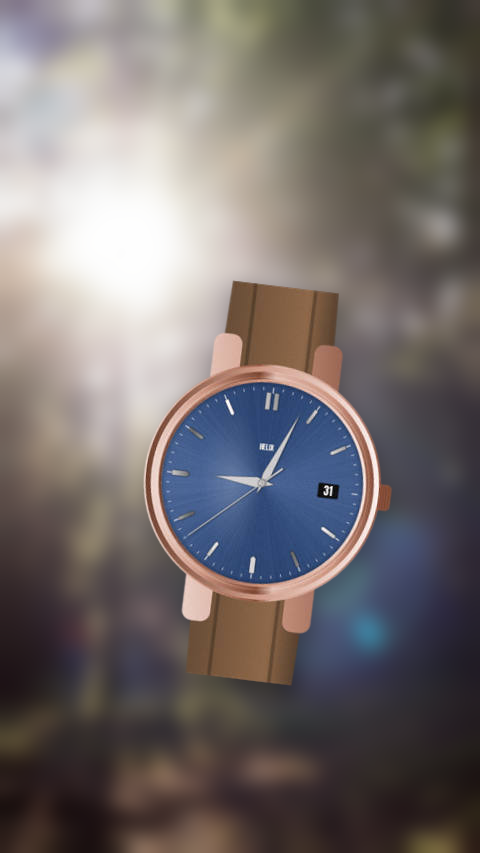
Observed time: 9:03:38
